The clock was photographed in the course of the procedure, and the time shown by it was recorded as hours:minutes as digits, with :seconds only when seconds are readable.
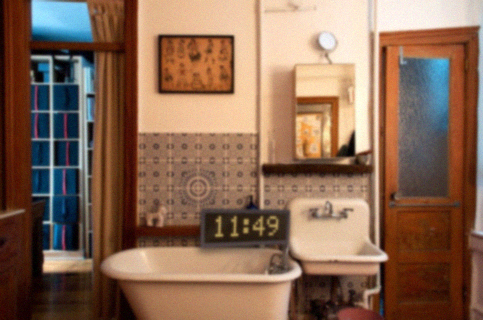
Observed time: 11:49
